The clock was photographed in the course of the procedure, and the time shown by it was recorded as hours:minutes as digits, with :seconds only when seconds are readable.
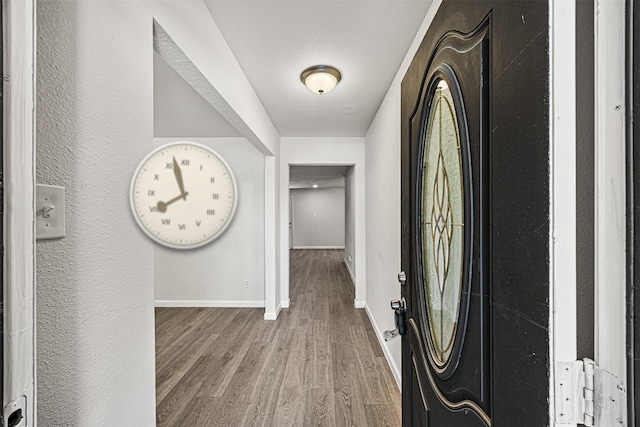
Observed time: 7:57
